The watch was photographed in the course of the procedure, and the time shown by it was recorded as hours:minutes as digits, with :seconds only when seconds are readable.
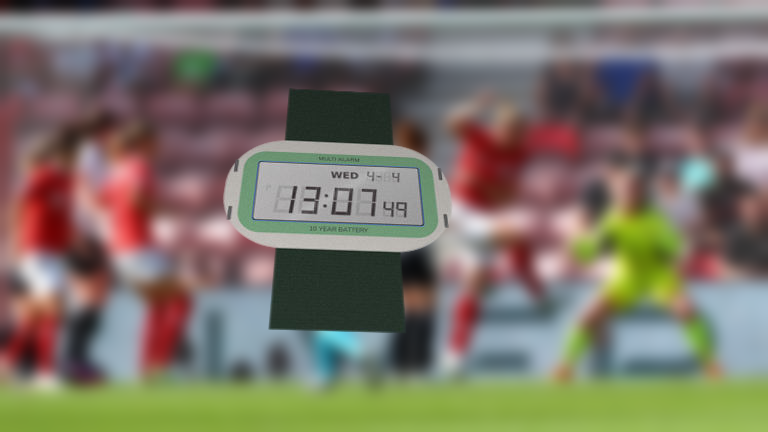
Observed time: 13:07:49
